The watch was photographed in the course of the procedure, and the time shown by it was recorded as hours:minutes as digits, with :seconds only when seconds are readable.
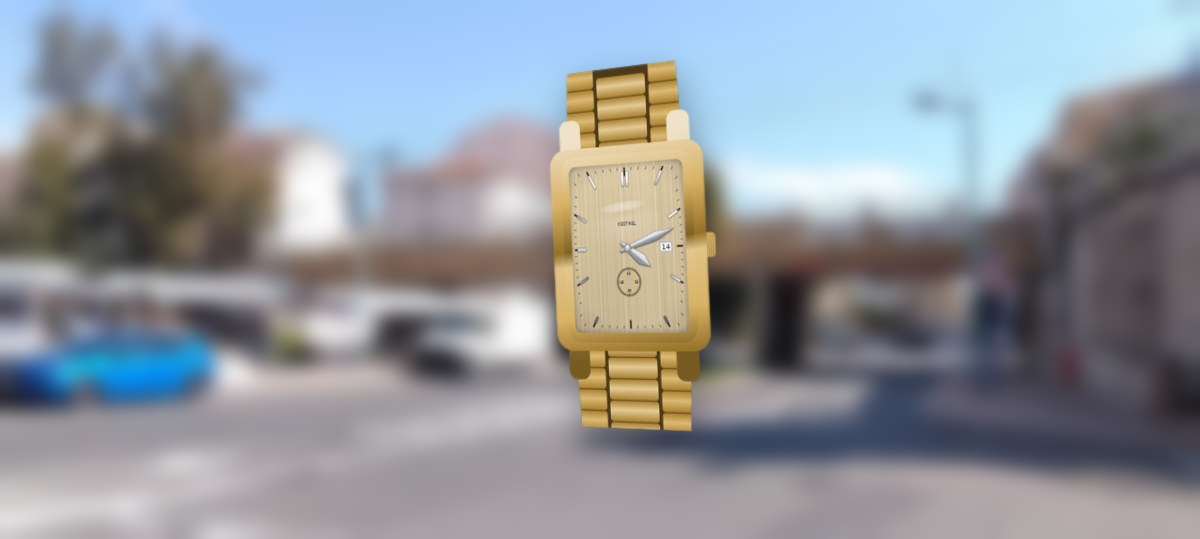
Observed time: 4:12
